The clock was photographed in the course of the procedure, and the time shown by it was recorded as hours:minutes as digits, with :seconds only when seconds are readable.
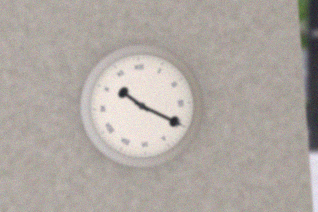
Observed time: 10:20
